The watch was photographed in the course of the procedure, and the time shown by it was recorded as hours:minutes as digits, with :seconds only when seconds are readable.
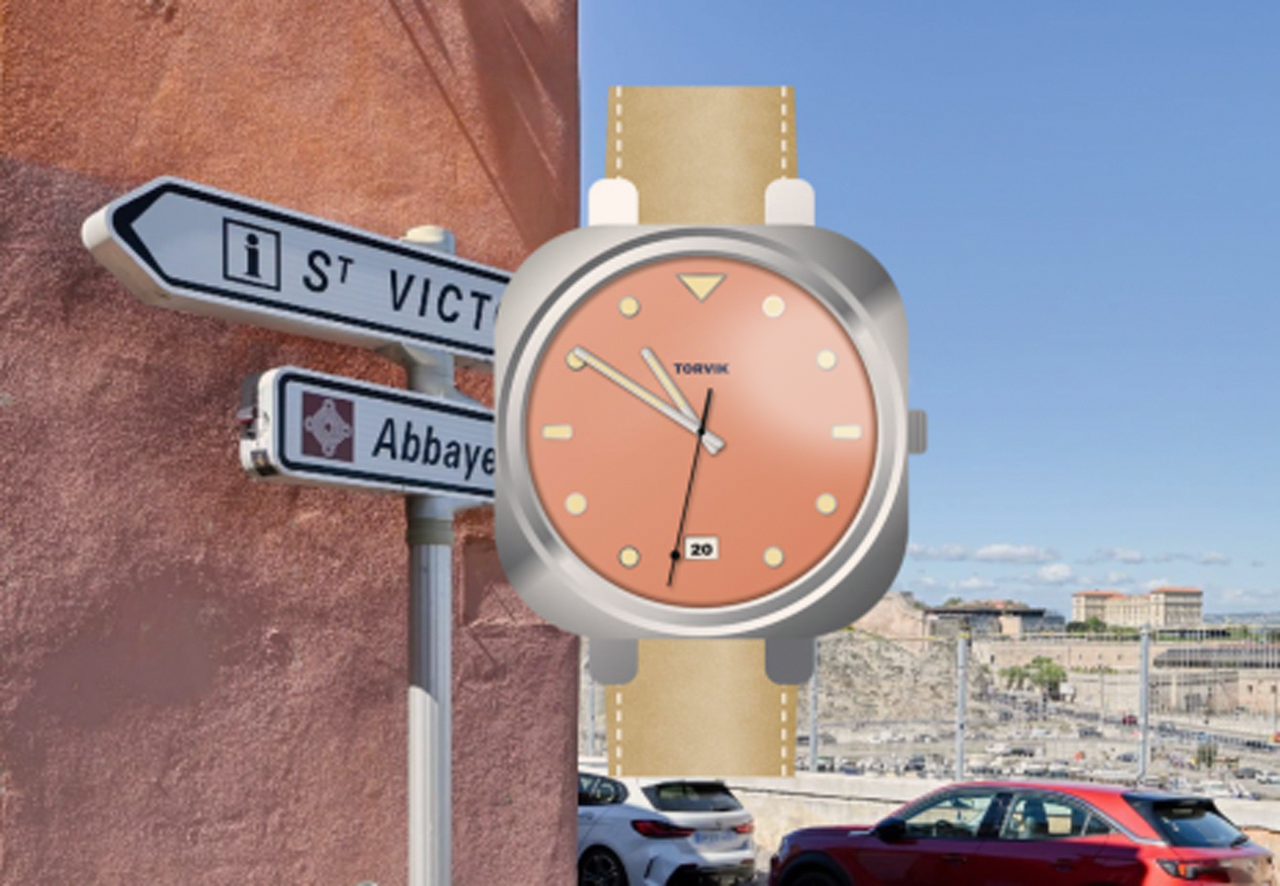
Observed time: 10:50:32
